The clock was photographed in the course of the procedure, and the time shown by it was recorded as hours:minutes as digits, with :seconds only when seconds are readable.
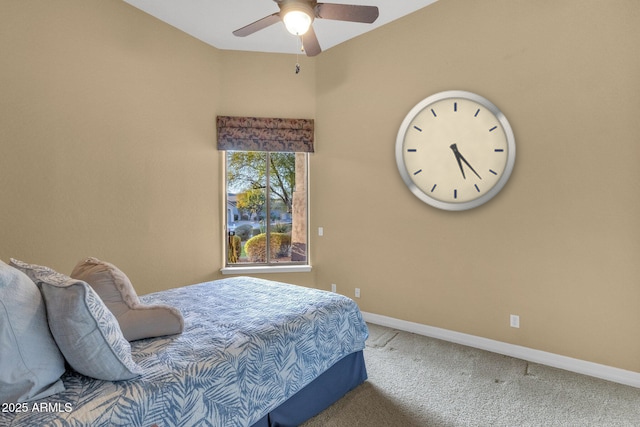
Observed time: 5:23
